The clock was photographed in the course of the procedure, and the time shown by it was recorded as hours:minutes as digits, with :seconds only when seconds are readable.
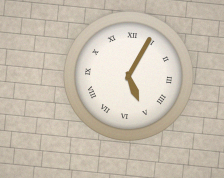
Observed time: 5:04
